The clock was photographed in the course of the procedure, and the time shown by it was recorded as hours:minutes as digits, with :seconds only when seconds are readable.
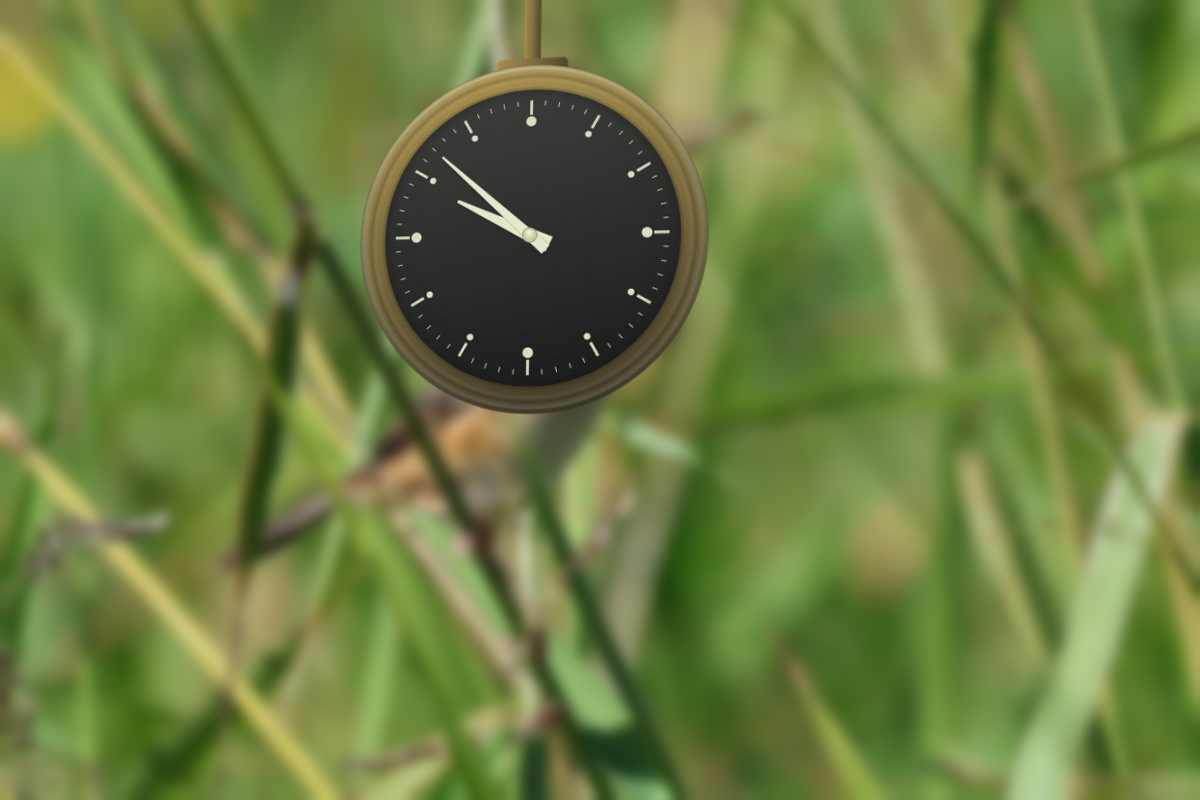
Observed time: 9:52
